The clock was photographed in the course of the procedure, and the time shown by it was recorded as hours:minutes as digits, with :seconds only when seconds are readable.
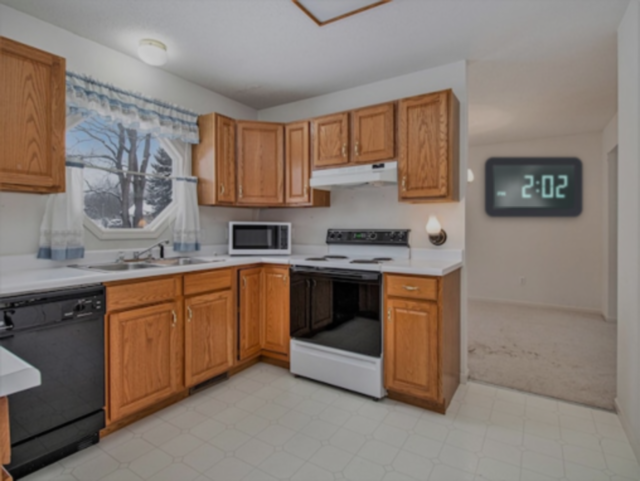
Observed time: 2:02
